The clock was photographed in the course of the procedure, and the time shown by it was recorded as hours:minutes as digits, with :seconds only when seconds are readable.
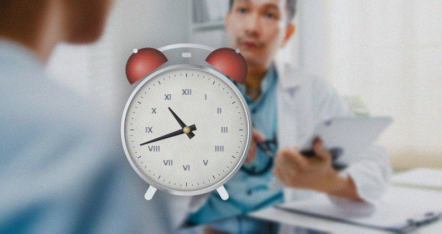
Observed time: 10:42
